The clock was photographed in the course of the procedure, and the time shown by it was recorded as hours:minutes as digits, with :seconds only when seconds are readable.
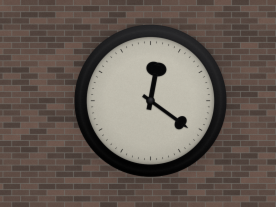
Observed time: 12:21
